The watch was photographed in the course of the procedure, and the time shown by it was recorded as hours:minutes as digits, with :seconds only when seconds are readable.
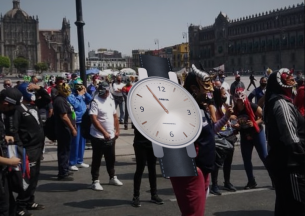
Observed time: 10:55
